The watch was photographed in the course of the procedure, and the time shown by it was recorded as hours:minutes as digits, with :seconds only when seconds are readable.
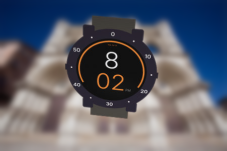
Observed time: 8:02
